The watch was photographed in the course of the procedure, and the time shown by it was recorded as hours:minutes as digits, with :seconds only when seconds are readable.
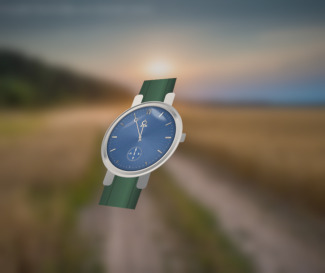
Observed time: 11:55
